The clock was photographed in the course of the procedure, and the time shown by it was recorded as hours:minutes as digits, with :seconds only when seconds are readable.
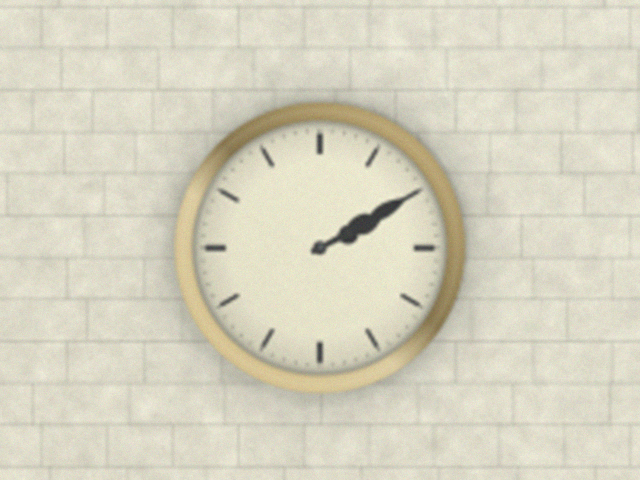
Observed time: 2:10
